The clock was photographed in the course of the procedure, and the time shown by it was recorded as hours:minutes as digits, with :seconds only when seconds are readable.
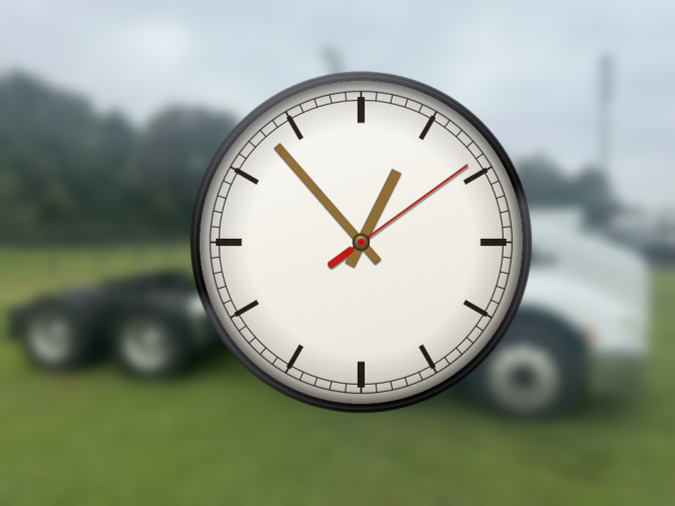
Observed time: 12:53:09
